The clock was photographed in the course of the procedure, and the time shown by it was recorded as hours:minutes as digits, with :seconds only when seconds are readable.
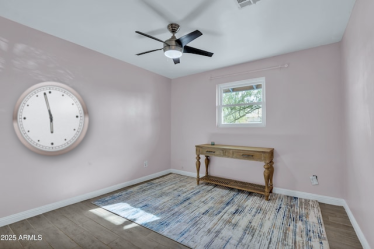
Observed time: 5:58
